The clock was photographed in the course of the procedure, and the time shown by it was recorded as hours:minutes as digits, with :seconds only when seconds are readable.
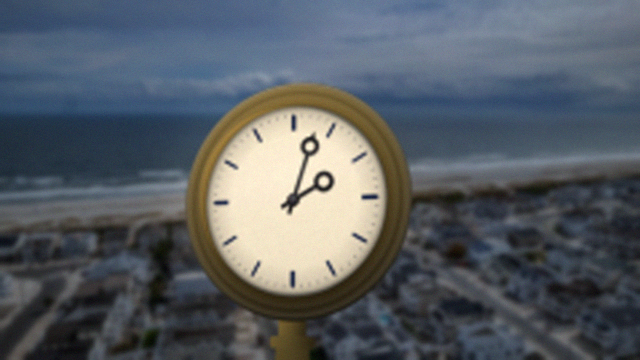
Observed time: 2:03
